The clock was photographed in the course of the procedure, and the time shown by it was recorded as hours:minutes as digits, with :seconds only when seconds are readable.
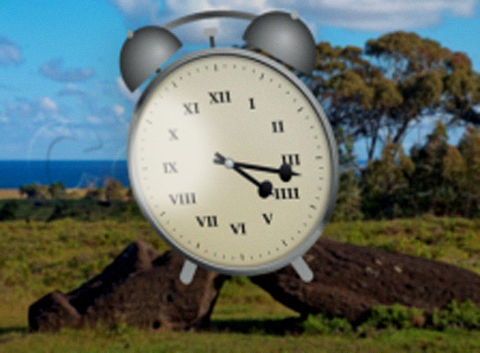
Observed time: 4:17
